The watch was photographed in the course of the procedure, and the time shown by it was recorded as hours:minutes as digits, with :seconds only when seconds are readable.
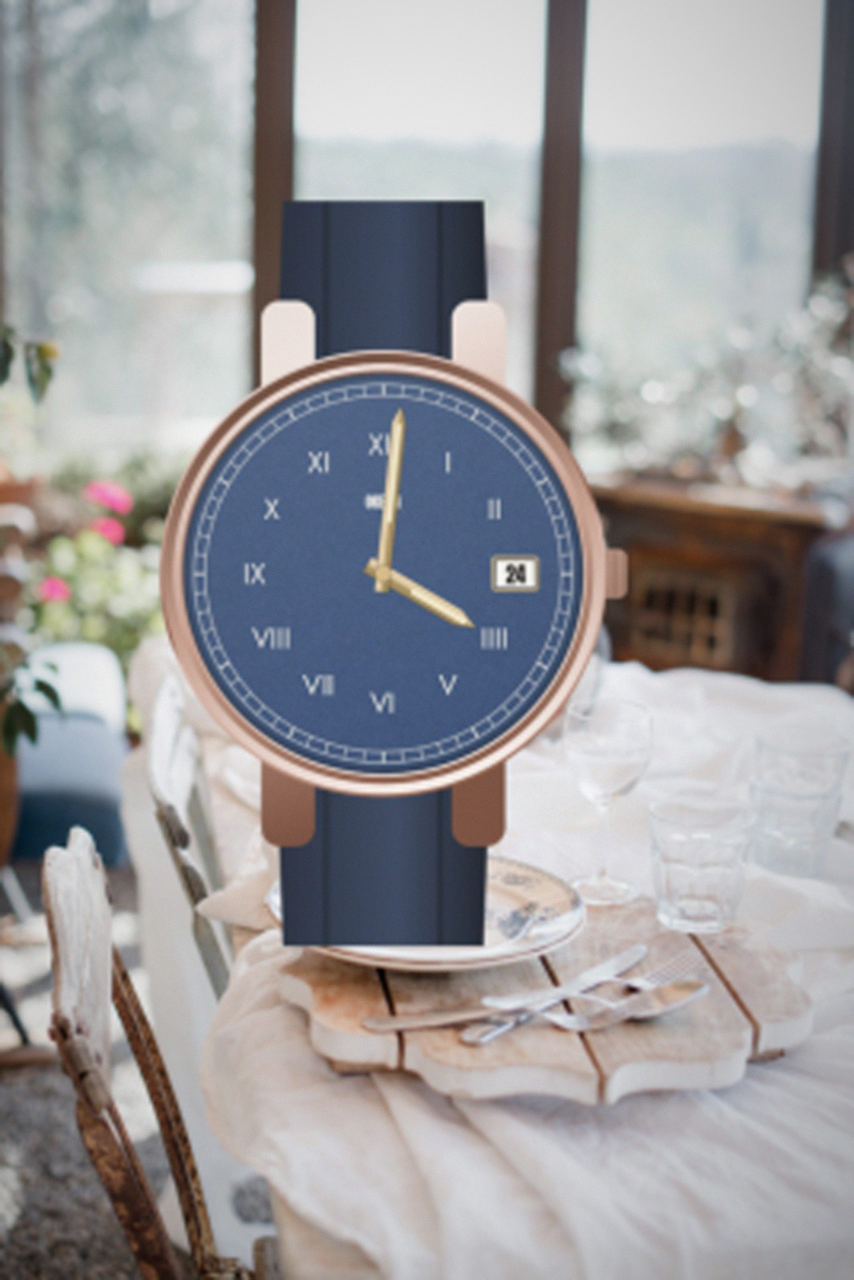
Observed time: 4:01
